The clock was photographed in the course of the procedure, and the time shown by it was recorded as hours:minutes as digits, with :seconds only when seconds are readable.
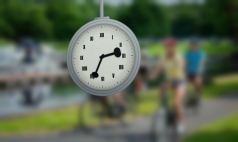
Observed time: 2:34
